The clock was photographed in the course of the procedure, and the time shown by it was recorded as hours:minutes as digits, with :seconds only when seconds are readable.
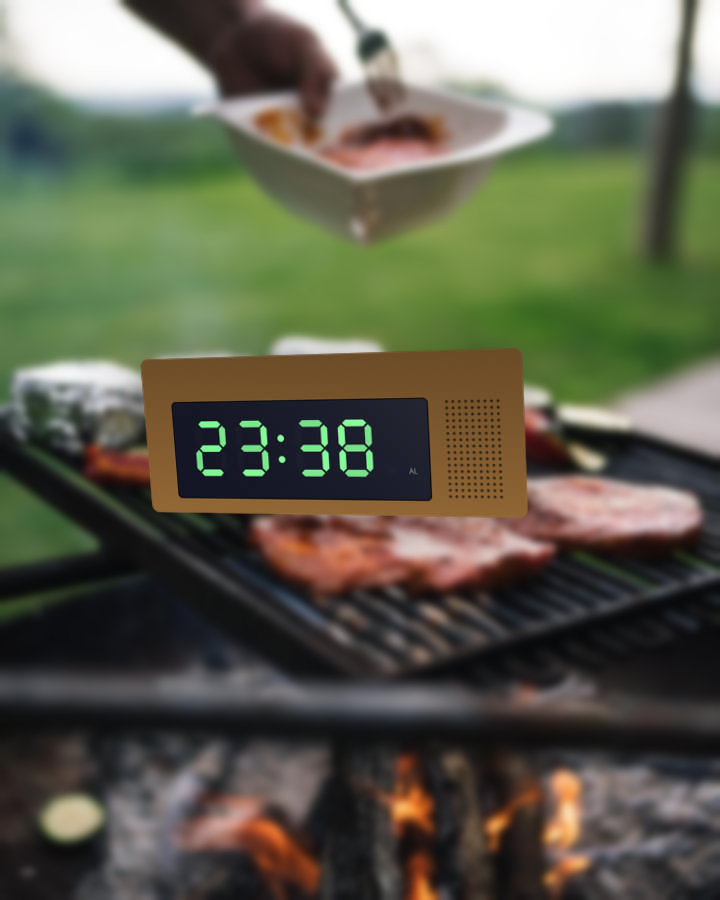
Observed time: 23:38
